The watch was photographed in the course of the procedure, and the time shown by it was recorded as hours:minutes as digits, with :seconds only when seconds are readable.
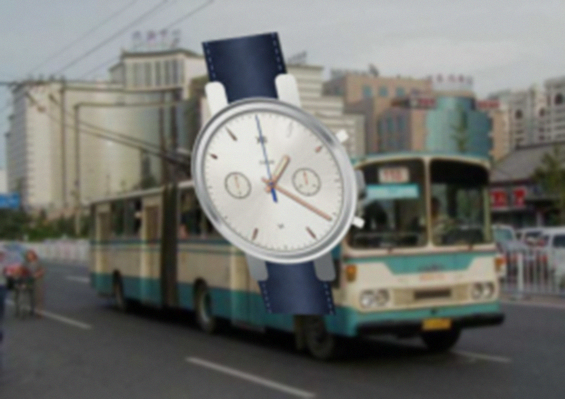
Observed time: 1:21
